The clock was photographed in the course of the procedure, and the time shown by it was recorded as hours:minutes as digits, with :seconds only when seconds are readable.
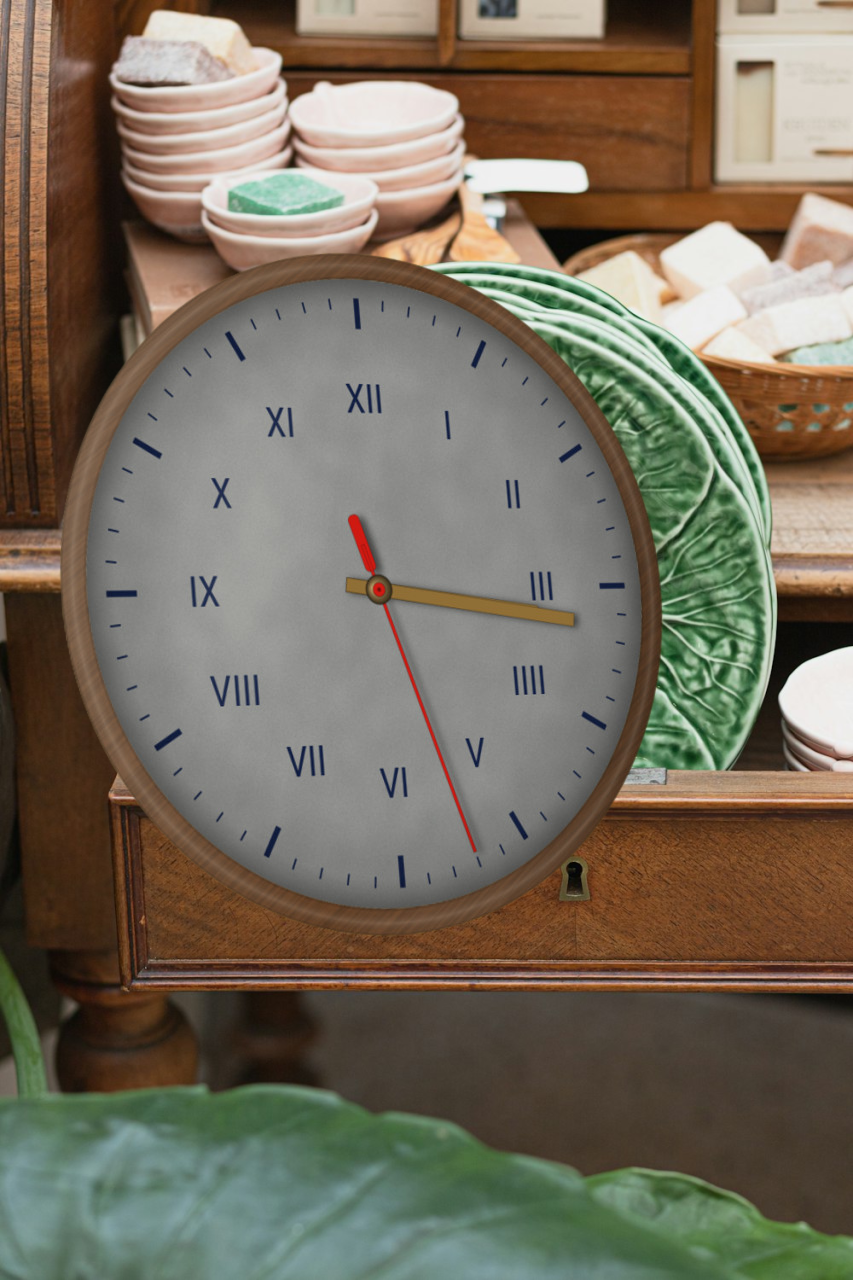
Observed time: 3:16:27
